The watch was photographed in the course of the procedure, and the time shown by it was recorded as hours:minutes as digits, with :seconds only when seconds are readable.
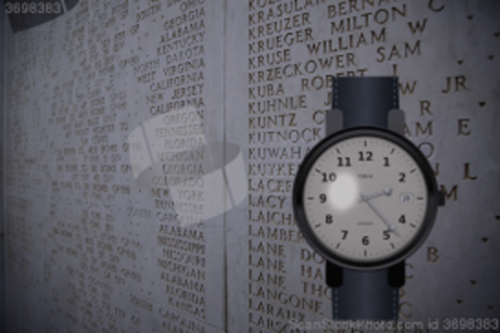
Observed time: 2:23
